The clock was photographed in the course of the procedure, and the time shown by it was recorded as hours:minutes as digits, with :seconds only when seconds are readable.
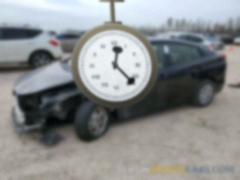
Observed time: 12:23
